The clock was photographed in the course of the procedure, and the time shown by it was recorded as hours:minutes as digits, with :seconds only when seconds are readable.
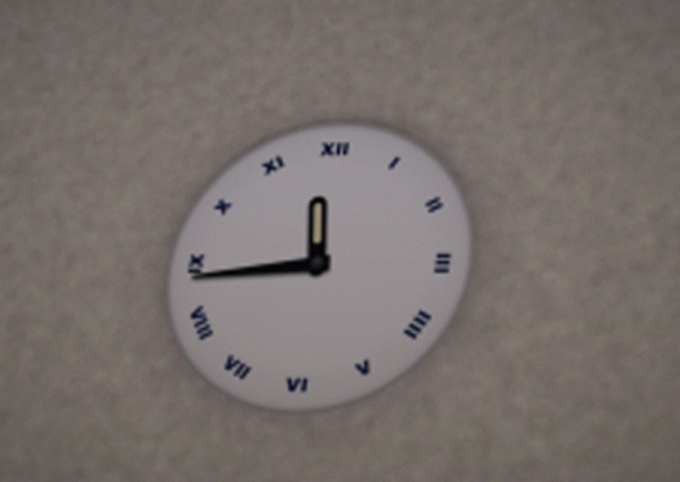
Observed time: 11:44
